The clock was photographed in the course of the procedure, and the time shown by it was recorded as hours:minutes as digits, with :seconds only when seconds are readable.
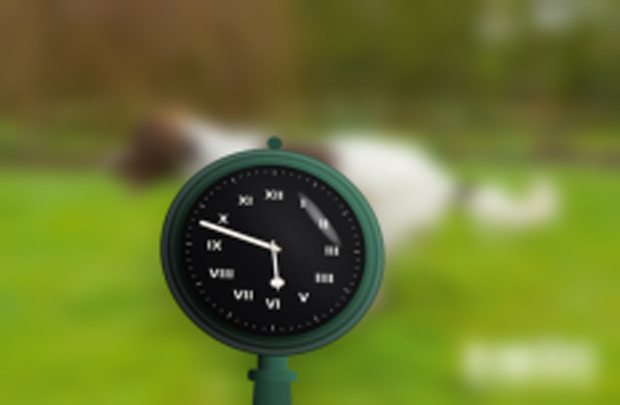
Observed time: 5:48
